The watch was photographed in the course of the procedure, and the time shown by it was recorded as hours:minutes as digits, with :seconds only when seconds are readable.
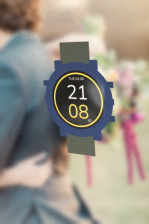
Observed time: 21:08
